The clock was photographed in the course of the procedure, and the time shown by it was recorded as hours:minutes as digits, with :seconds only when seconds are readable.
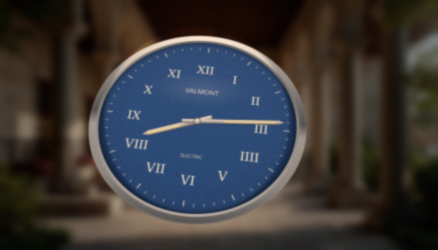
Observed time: 8:14
